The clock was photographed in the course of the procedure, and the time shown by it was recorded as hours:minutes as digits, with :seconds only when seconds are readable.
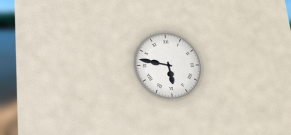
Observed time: 5:47
